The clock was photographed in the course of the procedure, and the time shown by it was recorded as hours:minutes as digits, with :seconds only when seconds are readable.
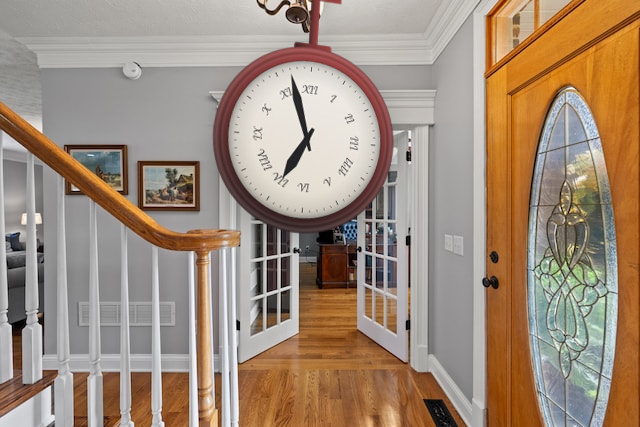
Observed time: 6:57
